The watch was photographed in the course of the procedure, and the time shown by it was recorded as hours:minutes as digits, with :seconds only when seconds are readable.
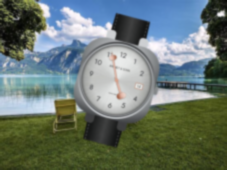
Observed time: 4:56
